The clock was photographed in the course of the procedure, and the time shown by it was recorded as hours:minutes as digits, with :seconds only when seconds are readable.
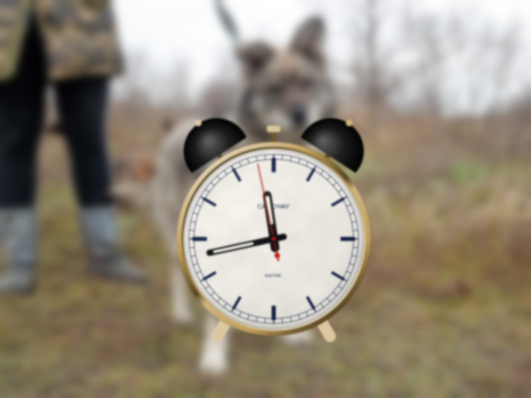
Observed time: 11:42:58
